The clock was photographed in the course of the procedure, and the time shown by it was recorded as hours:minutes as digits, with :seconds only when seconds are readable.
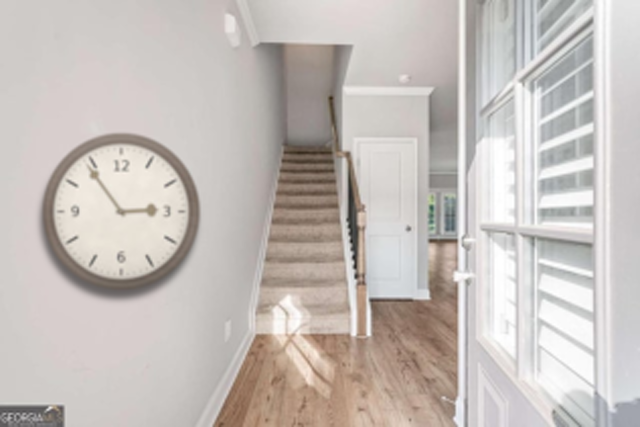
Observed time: 2:54
